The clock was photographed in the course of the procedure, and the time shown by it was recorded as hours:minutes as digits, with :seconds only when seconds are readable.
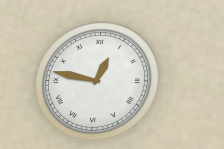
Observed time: 12:47
